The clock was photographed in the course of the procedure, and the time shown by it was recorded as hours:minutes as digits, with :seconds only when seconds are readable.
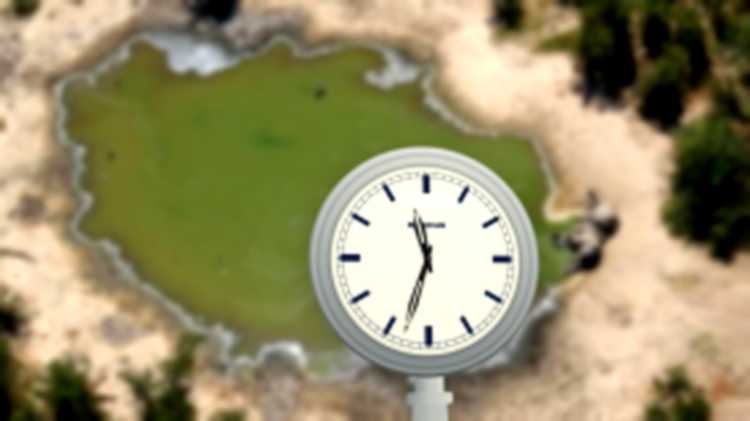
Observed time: 11:33
